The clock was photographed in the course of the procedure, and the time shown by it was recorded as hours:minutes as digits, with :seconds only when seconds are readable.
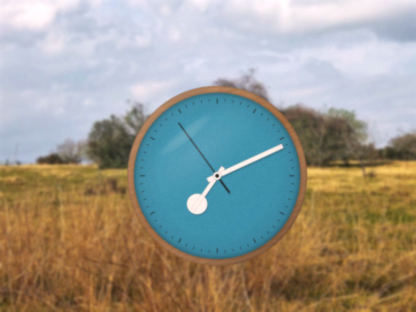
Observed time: 7:10:54
